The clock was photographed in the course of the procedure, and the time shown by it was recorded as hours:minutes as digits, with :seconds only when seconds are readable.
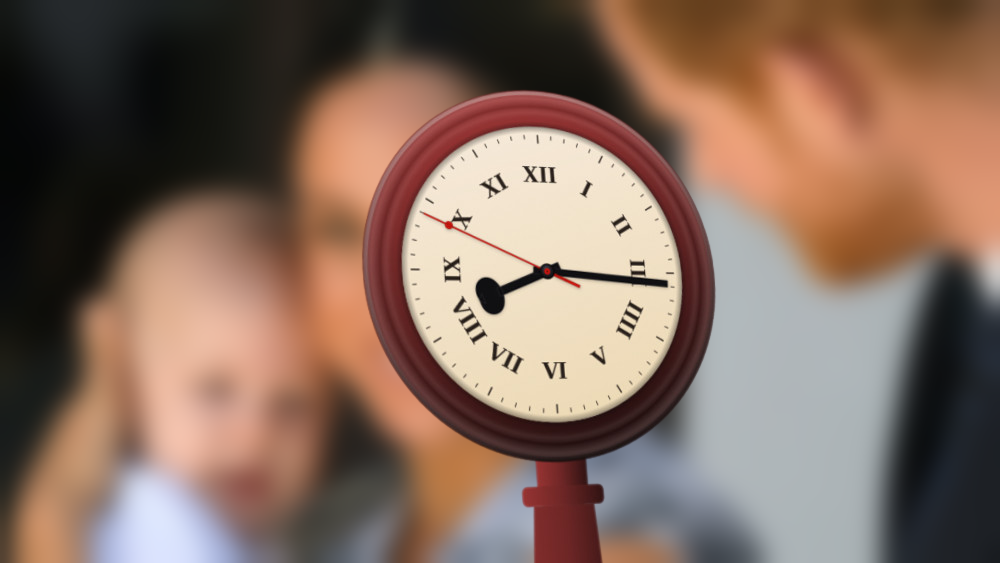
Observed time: 8:15:49
